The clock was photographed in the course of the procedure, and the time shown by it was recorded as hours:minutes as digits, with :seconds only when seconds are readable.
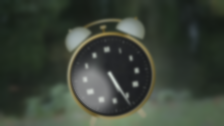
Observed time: 5:26
